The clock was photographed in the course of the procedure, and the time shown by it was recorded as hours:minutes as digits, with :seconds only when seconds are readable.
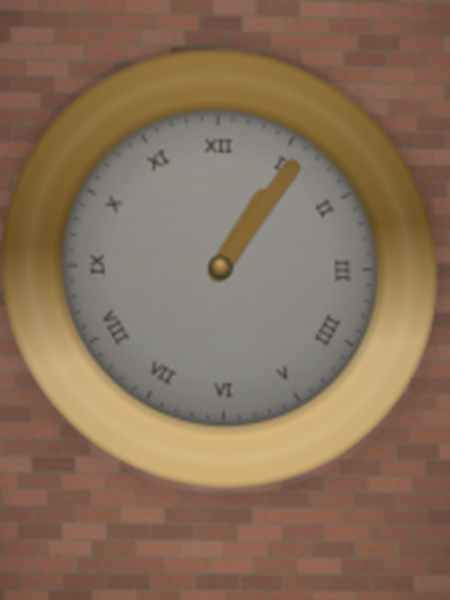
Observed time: 1:06
